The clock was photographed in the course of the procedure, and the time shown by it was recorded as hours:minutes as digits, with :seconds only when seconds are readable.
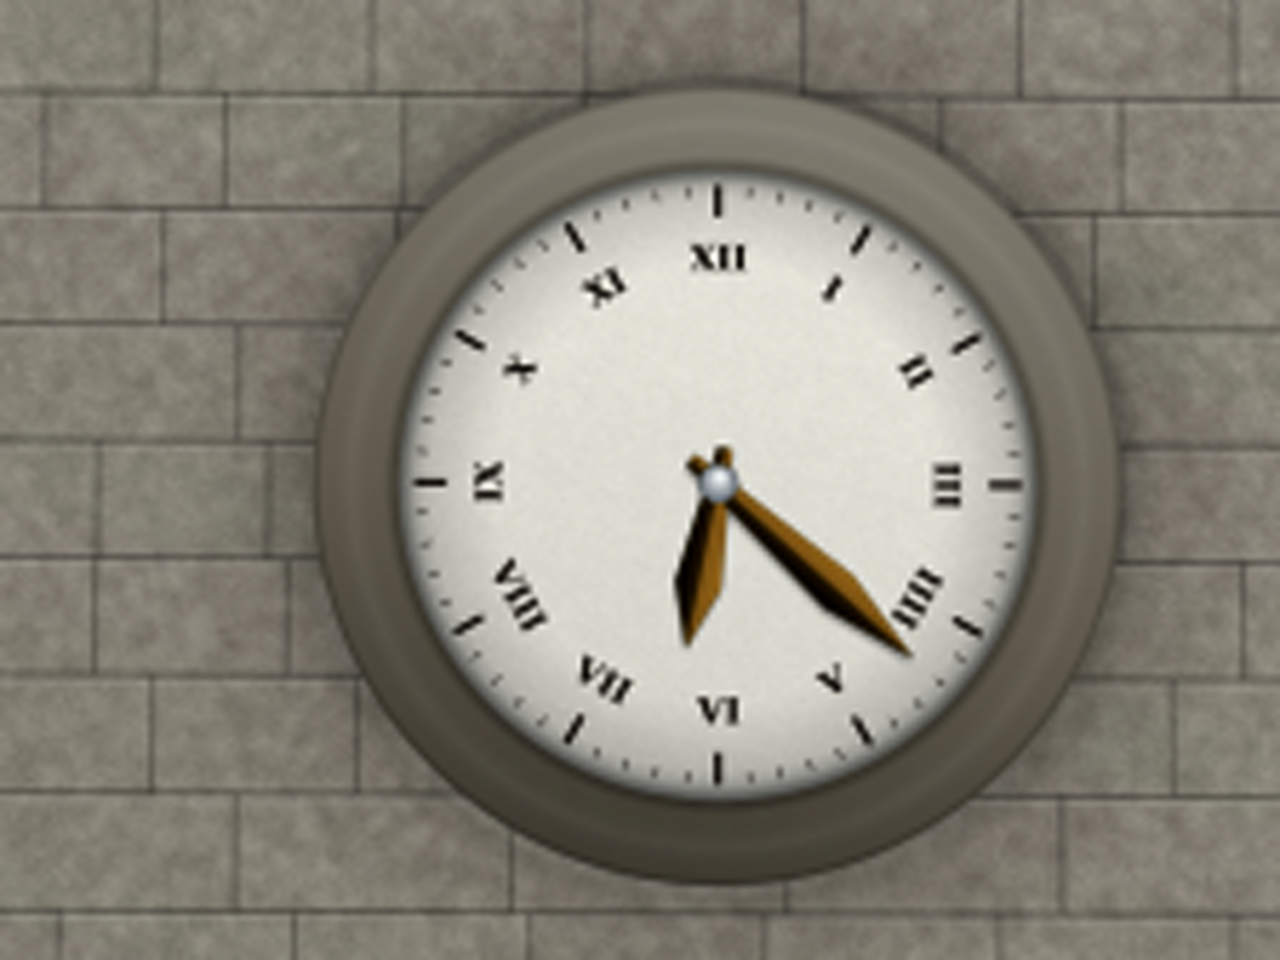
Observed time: 6:22
